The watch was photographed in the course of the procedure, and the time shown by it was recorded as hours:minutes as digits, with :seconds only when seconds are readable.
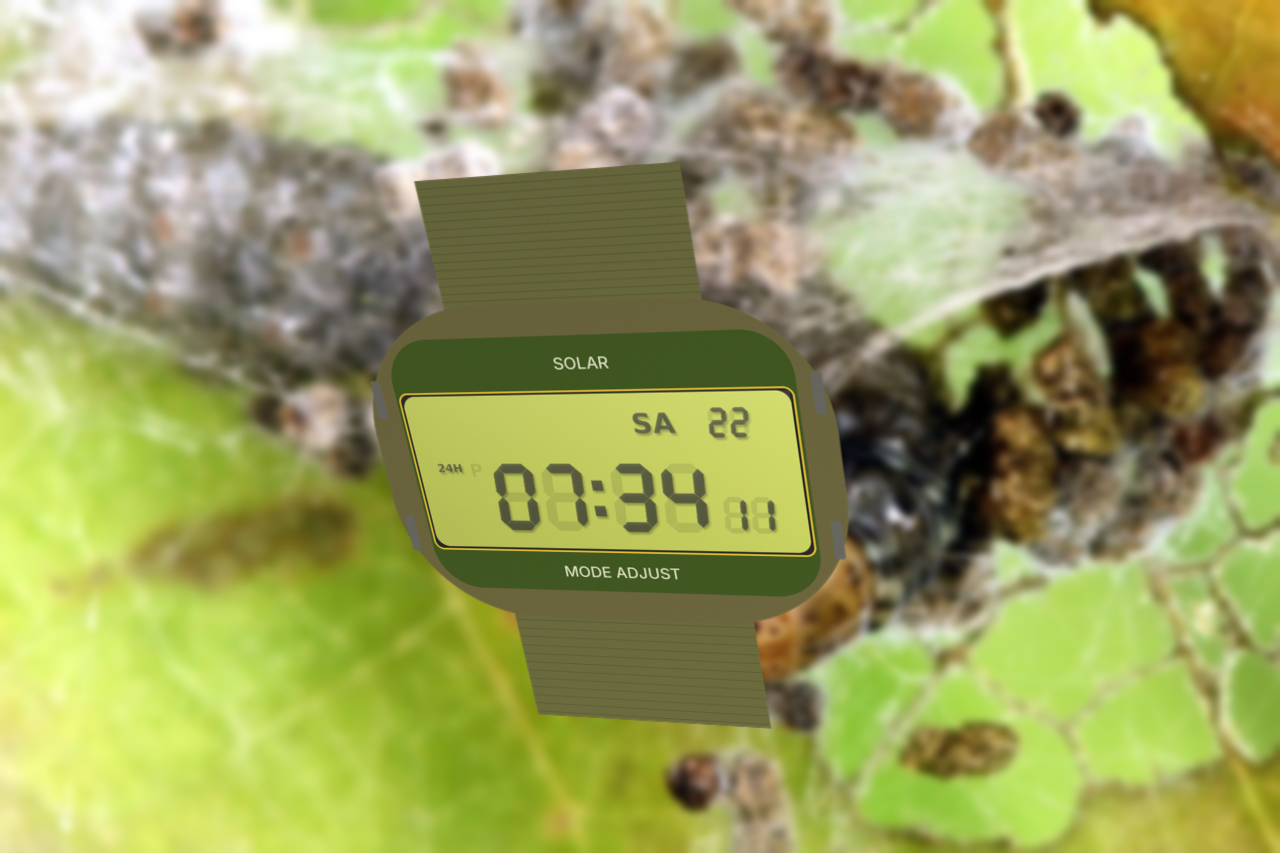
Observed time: 7:34:11
